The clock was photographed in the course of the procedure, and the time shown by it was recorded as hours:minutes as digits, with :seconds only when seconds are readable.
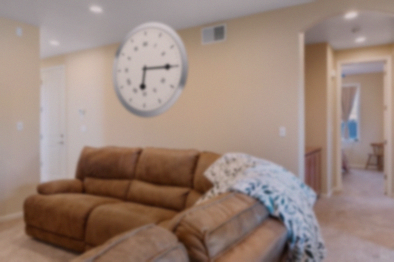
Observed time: 6:15
